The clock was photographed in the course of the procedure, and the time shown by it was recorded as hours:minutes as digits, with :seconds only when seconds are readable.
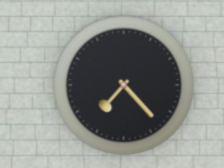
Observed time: 7:23
